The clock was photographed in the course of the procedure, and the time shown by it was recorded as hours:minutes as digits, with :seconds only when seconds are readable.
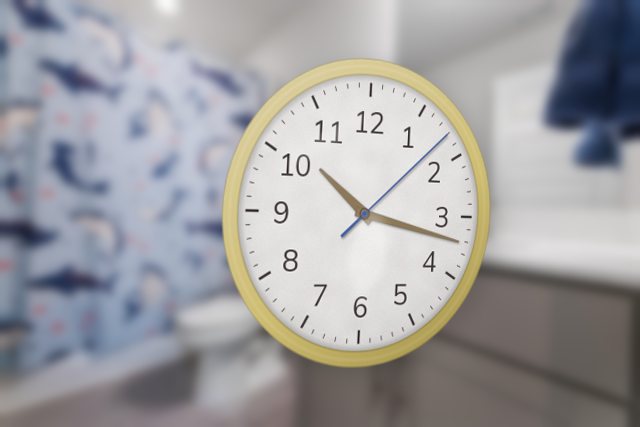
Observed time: 10:17:08
